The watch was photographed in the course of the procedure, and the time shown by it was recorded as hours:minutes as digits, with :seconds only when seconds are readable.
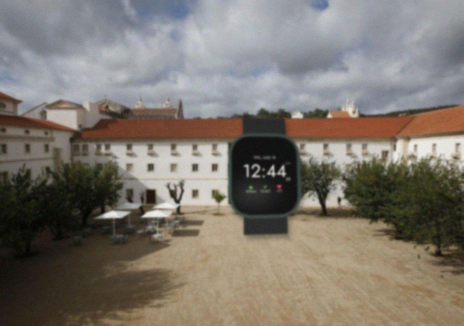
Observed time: 12:44
